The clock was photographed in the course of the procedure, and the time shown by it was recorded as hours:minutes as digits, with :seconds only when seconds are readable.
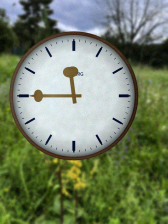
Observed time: 11:45
